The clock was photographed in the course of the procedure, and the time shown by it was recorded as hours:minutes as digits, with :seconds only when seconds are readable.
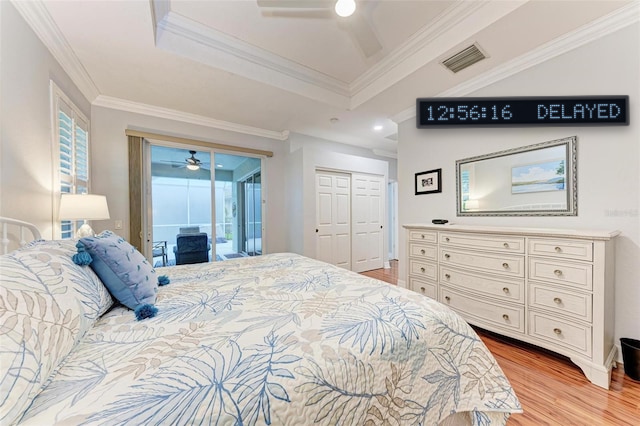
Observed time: 12:56:16
